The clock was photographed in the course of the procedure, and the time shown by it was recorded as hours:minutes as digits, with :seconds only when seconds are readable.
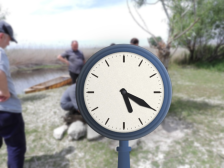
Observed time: 5:20
